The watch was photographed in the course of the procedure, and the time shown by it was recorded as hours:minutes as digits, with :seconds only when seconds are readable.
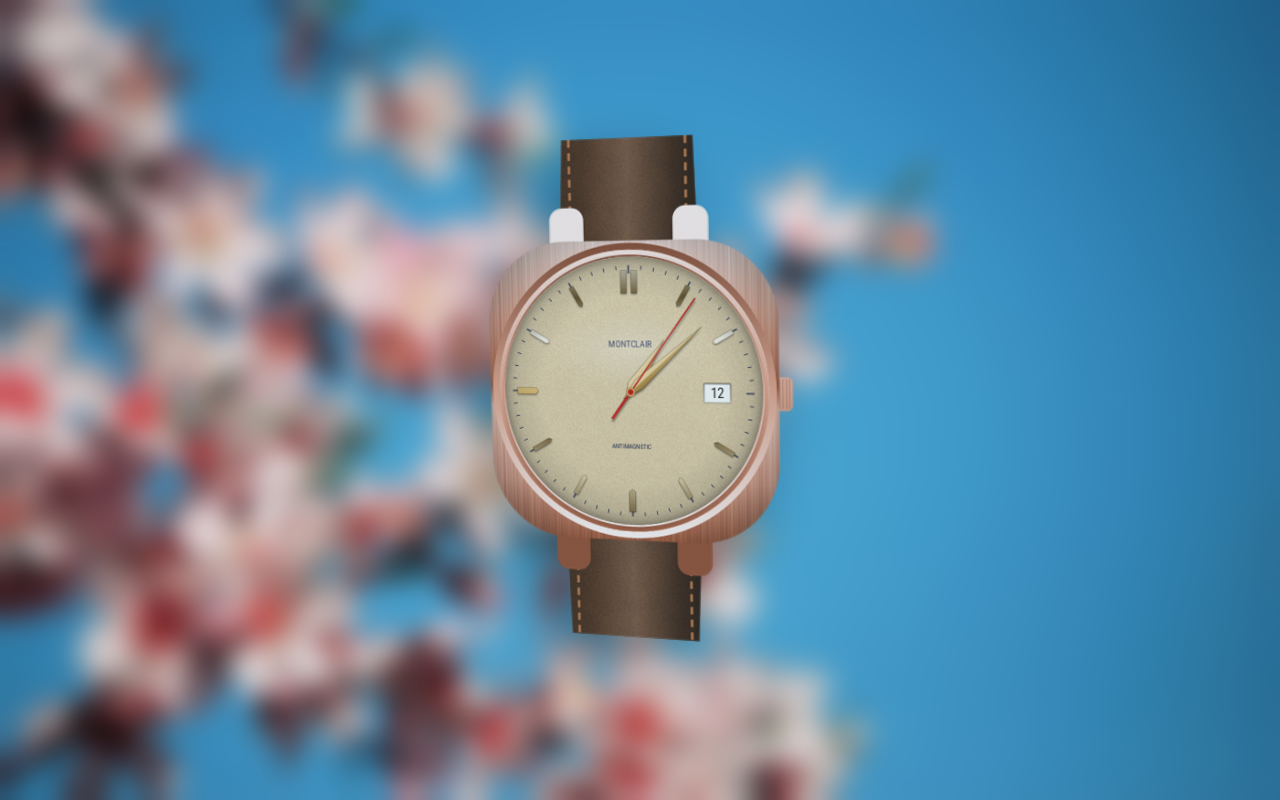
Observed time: 1:08:06
